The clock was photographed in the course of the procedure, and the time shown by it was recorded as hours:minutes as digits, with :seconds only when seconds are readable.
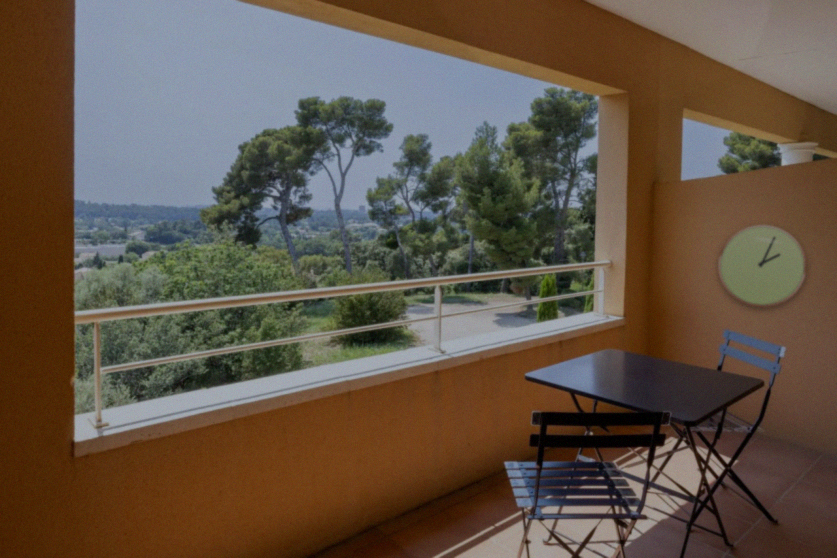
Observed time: 2:04
